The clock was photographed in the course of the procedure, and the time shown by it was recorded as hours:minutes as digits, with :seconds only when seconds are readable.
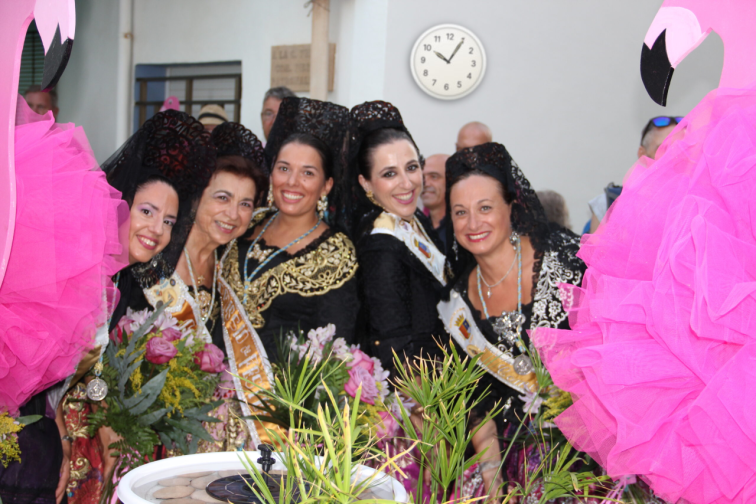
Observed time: 10:05
